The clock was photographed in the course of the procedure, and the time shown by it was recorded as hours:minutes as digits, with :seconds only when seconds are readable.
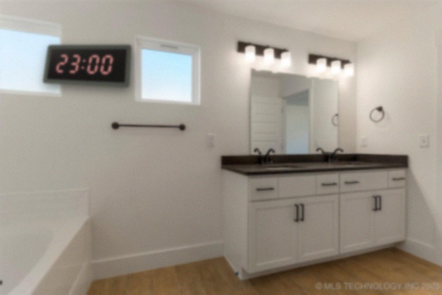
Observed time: 23:00
